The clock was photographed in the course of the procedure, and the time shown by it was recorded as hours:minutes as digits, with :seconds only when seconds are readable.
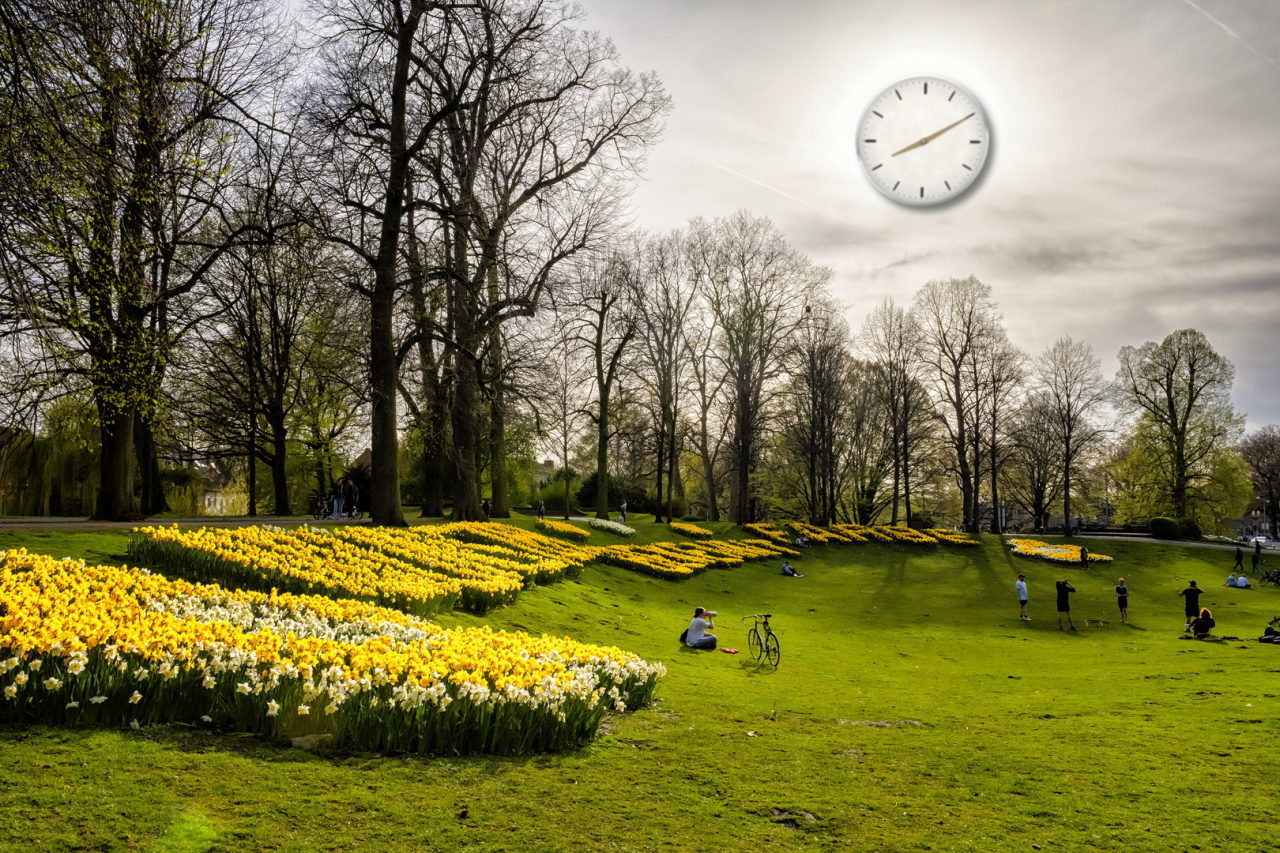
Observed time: 8:10
